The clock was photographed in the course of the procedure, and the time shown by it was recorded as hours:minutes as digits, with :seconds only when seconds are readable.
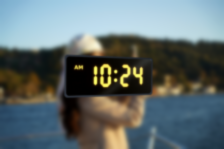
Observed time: 10:24
